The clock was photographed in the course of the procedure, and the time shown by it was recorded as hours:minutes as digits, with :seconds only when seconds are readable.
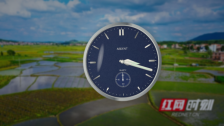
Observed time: 3:18
